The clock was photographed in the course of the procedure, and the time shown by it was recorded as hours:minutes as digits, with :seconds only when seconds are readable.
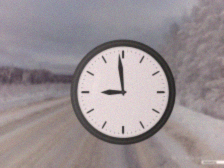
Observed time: 8:59
